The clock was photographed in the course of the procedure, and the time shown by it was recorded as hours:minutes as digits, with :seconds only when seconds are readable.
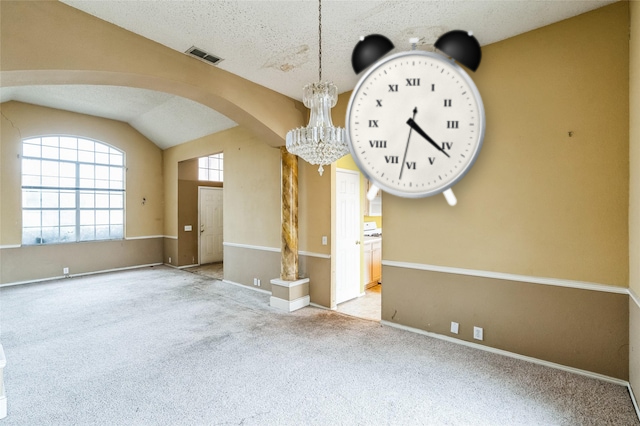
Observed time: 4:21:32
